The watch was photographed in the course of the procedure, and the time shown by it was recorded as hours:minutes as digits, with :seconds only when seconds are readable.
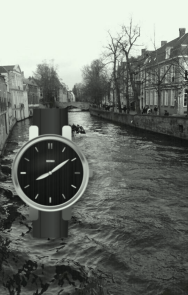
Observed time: 8:09
